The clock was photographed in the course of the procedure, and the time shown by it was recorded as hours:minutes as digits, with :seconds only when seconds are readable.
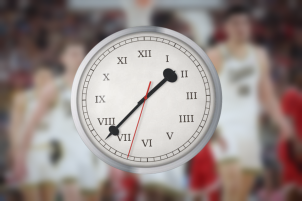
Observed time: 1:37:33
